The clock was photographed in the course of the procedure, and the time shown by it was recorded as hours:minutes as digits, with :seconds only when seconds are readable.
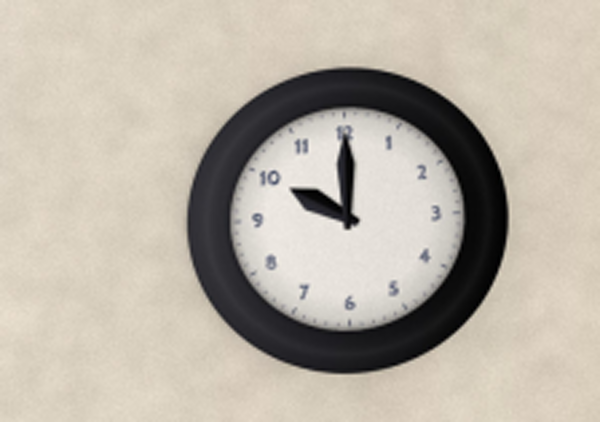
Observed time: 10:00
